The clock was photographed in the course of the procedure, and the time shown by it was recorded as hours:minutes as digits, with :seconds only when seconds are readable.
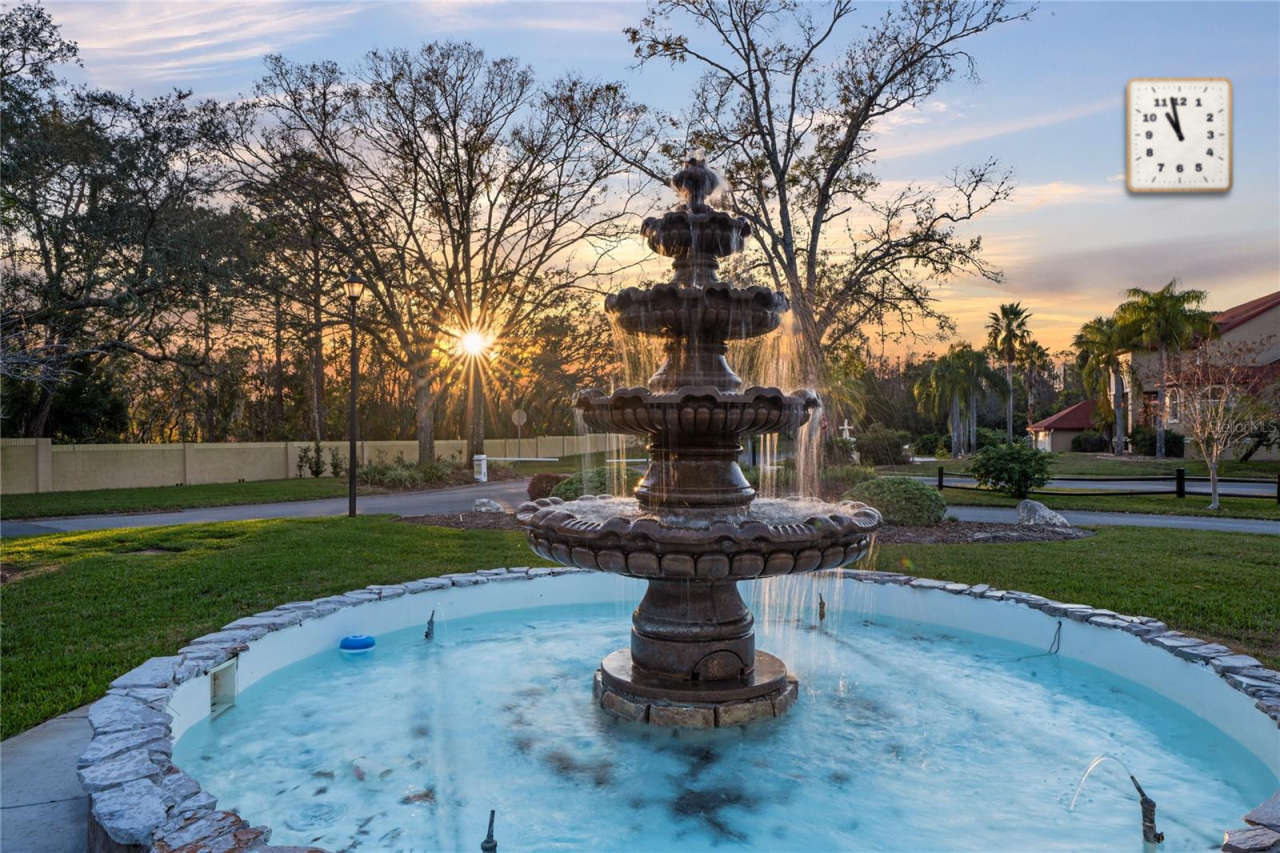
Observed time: 10:58
